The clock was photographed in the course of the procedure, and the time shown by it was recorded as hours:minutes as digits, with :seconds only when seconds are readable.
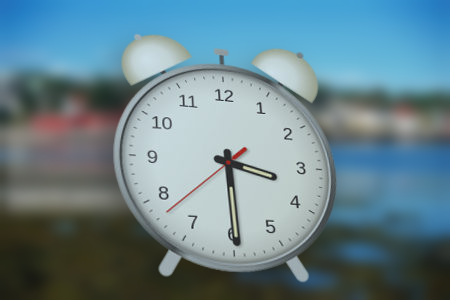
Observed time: 3:29:38
